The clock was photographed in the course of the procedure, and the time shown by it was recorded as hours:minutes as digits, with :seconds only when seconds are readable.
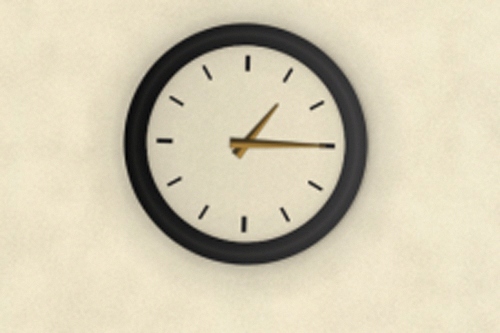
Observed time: 1:15
